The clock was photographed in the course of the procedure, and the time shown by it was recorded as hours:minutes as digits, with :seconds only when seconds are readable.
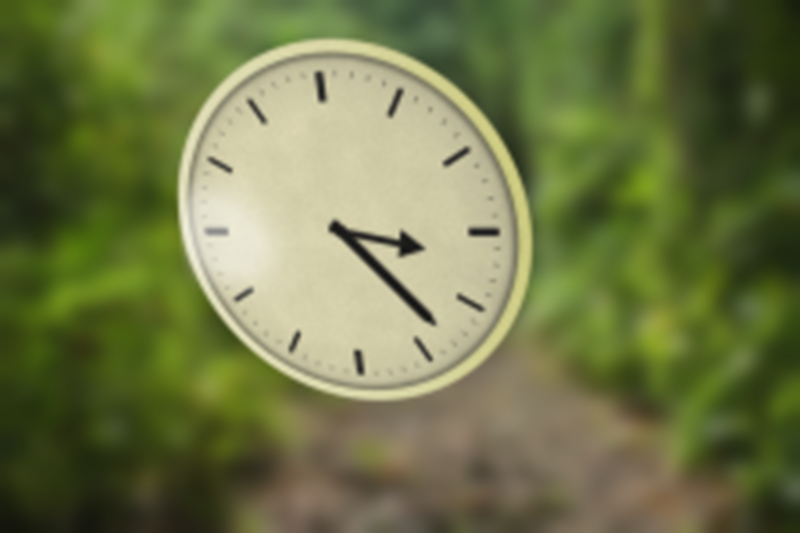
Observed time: 3:23
